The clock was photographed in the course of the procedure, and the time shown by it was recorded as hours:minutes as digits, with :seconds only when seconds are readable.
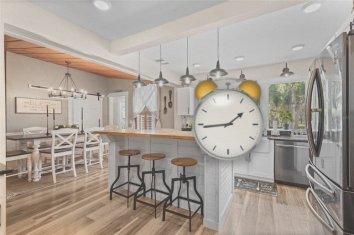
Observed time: 1:44
